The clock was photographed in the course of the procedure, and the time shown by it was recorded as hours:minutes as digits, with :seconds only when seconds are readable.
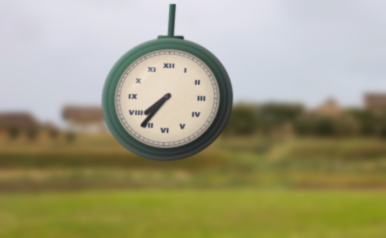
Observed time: 7:36
